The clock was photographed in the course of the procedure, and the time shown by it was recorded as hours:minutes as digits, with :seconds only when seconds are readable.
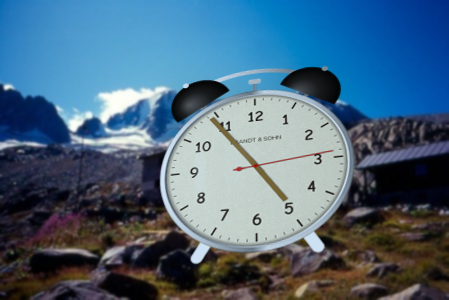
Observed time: 4:54:14
